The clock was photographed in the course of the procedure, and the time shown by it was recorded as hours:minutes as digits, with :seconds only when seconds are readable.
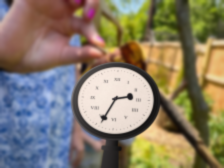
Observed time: 2:34
